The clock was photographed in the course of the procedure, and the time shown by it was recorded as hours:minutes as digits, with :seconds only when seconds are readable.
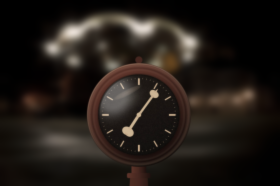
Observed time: 7:06
